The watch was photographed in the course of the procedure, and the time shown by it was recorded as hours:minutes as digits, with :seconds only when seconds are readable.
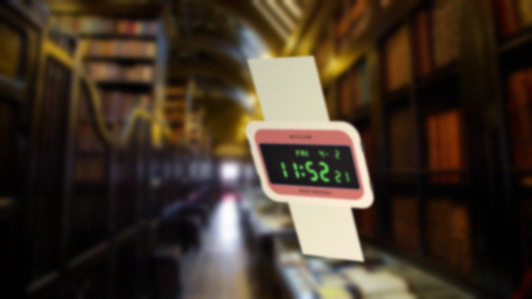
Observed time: 11:52
